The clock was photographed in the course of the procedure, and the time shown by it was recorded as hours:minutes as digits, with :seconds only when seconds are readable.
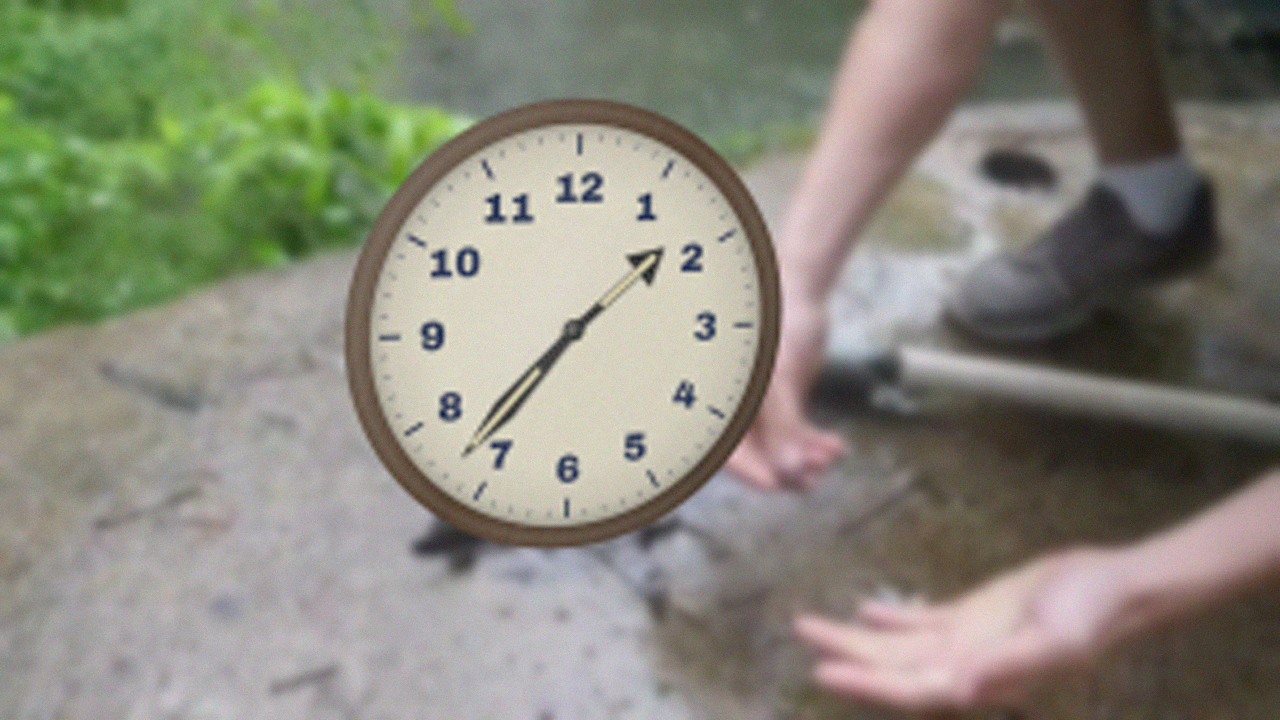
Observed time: 1:37
